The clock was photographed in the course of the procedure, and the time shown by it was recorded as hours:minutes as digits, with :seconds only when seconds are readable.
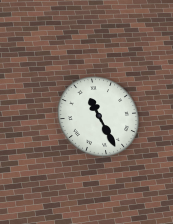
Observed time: 11:27
